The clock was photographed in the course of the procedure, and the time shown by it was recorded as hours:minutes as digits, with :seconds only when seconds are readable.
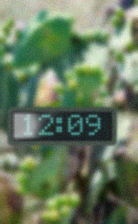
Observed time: 12:09
